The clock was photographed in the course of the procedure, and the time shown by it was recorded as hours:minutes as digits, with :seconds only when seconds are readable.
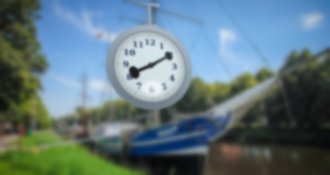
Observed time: 8:10
